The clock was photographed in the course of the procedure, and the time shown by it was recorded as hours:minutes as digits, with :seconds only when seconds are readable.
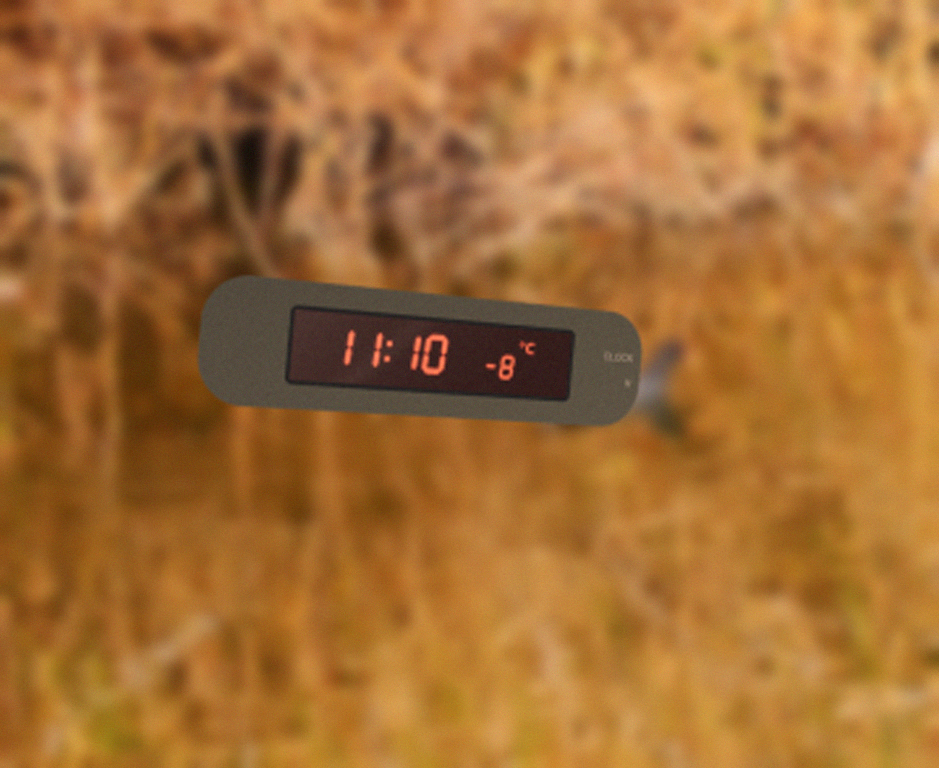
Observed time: 11:10
